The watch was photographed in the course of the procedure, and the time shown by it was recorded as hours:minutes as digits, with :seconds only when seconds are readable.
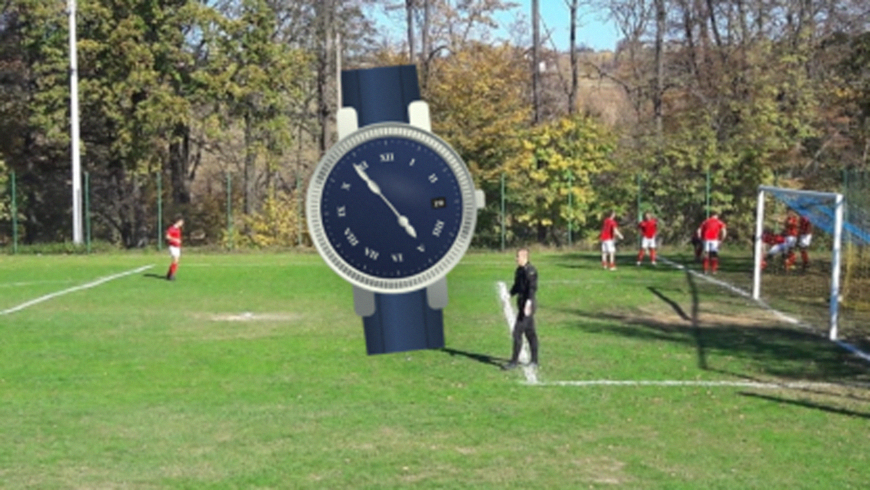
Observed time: 4:54
